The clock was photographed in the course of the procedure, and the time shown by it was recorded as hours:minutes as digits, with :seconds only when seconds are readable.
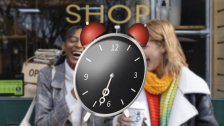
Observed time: 6:33
